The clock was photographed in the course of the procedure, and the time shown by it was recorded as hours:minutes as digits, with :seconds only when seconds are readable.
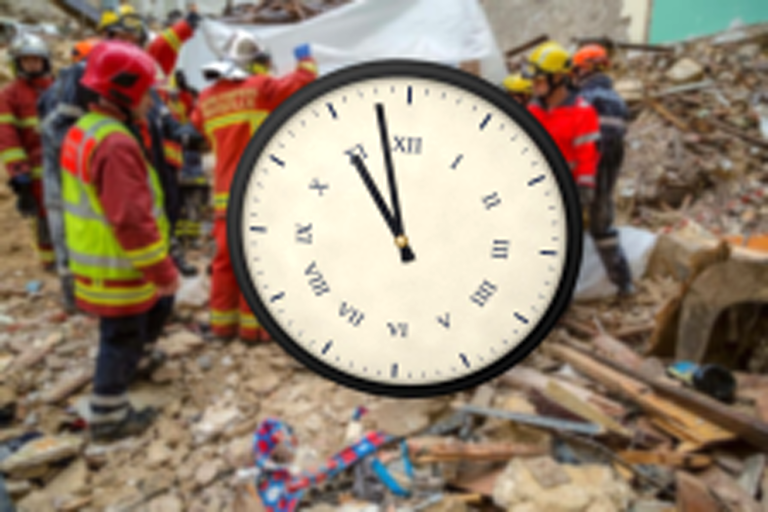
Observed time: 10:58
